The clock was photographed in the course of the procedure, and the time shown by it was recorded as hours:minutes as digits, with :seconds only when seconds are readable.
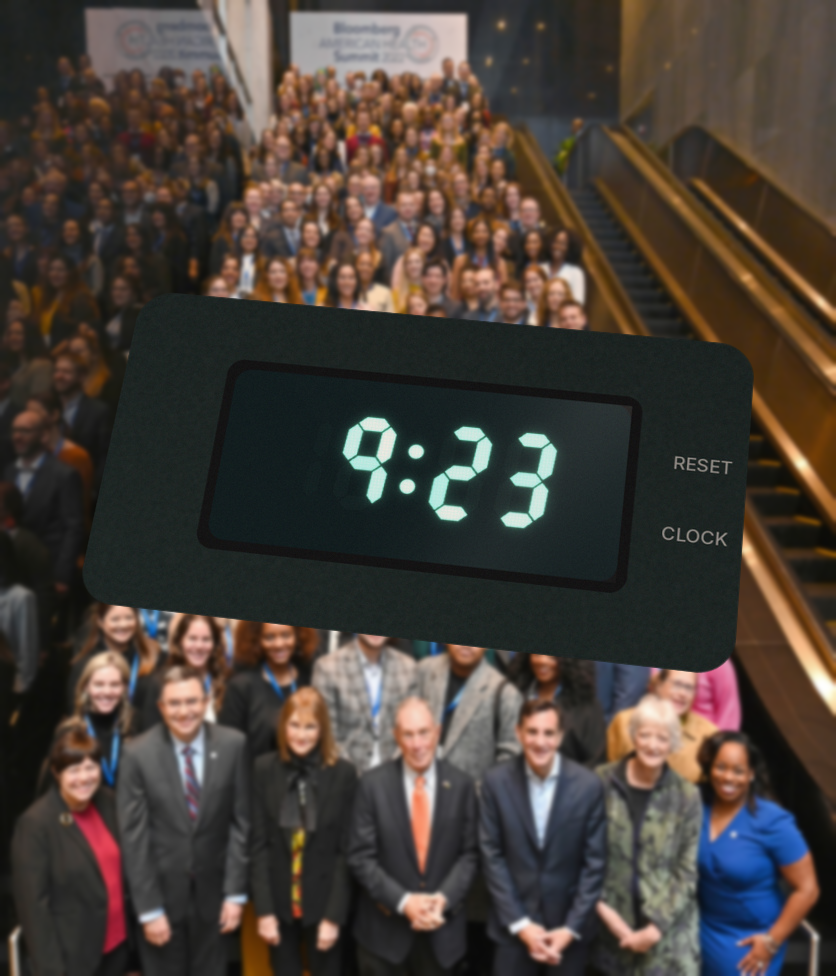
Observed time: 9:23
